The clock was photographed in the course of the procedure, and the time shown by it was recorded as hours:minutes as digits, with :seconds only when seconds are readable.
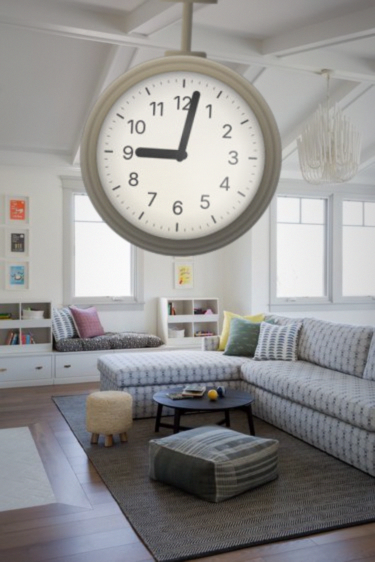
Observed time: 9:02
